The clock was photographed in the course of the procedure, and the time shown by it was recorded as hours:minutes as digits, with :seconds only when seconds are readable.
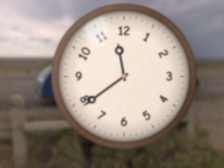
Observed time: 11:39
